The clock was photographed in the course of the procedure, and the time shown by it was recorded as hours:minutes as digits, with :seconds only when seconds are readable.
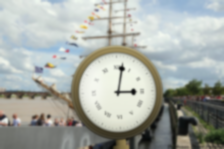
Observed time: 3:02
